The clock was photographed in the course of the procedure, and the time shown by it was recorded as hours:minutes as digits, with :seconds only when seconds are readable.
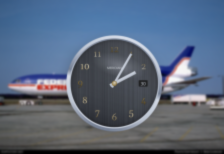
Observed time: 2:05
